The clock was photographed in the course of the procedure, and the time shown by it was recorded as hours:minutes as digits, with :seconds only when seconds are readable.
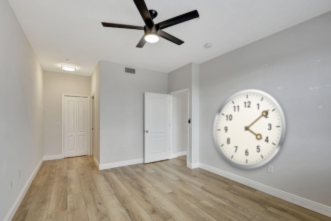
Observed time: 4:09
